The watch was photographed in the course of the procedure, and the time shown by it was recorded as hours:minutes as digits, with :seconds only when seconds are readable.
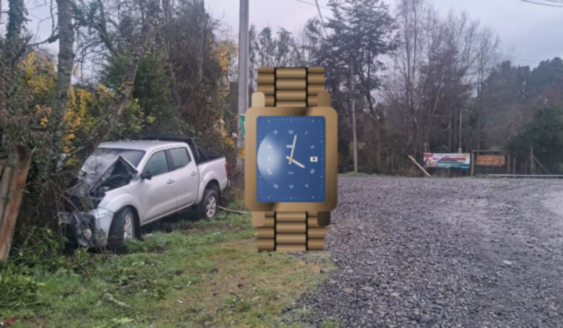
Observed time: 4:02
